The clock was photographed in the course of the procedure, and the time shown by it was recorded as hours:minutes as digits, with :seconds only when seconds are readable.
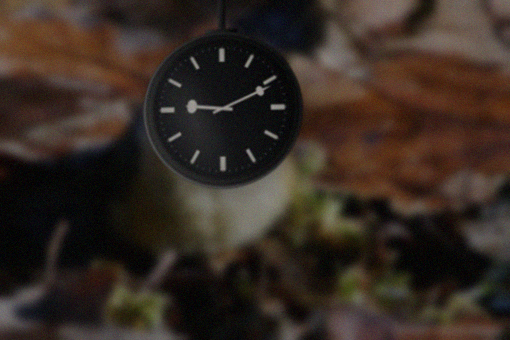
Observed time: 9:11
